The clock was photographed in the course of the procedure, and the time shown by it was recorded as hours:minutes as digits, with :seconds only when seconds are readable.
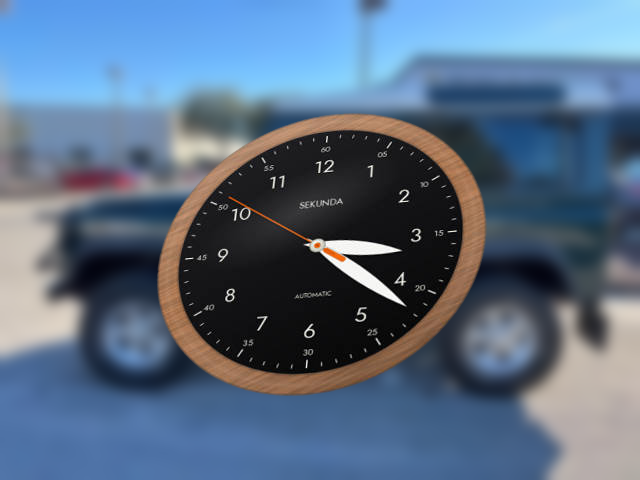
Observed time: 3:21:51
